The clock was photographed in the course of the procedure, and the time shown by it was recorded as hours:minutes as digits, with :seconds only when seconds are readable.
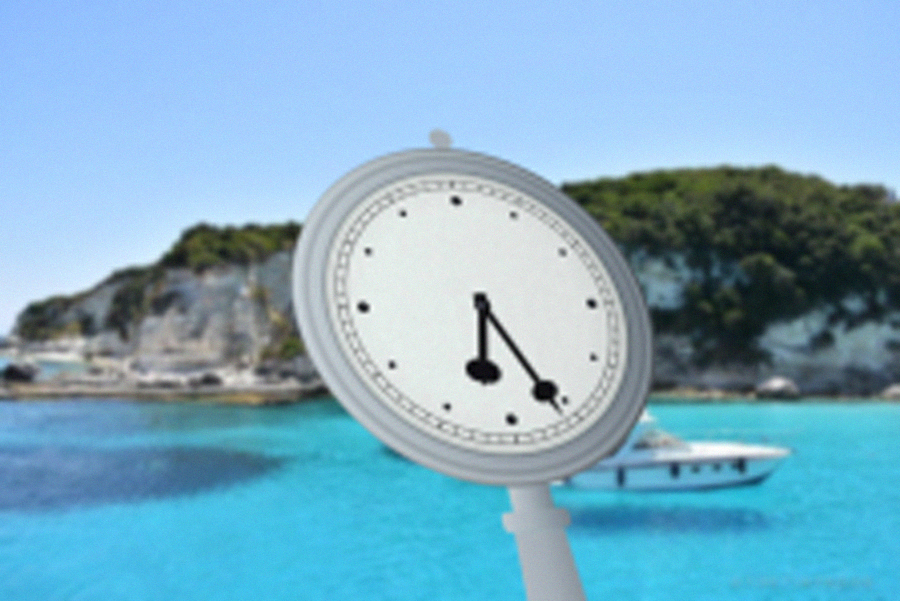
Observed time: 6:26
